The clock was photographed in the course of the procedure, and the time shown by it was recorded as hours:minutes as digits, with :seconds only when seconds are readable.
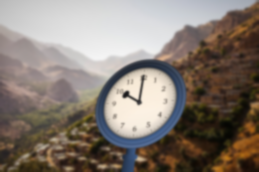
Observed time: 10:00
